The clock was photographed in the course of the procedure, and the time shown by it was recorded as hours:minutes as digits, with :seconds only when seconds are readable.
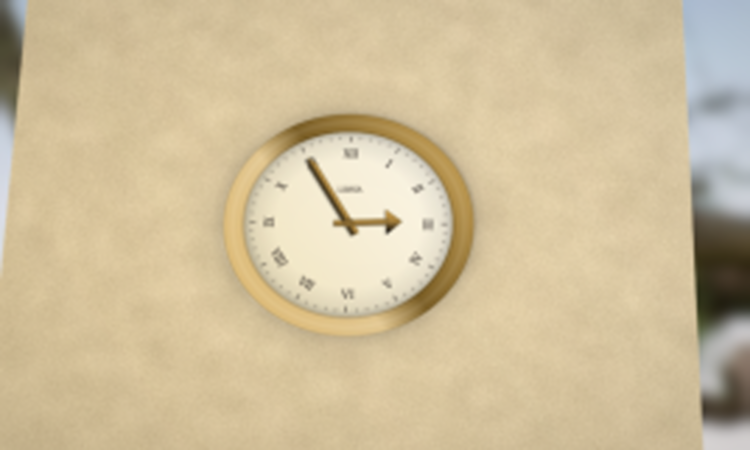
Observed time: 2:55
